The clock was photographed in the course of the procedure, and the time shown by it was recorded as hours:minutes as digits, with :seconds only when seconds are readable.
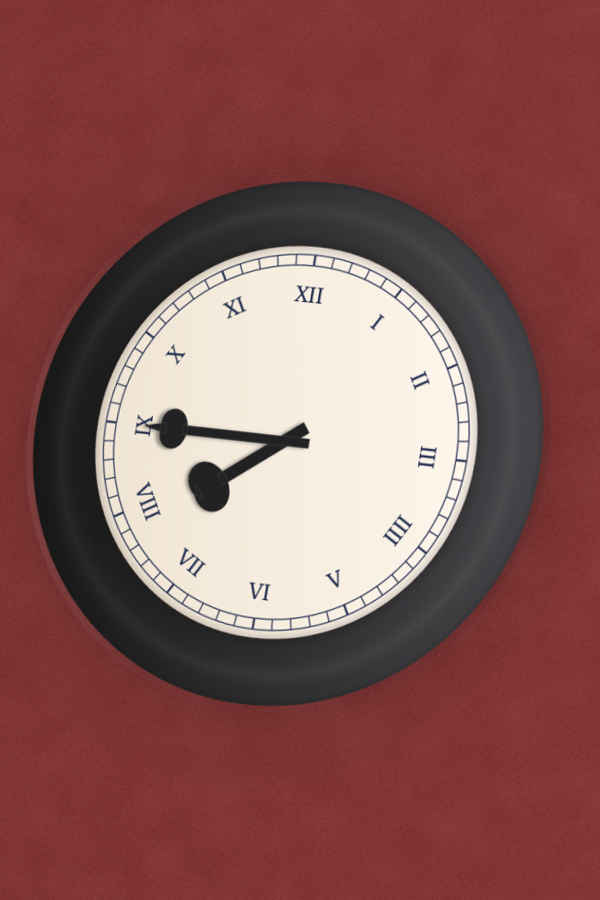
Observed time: 7:45
